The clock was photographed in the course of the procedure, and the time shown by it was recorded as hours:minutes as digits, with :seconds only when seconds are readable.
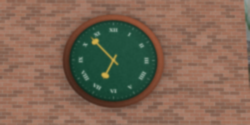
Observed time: 6:53
